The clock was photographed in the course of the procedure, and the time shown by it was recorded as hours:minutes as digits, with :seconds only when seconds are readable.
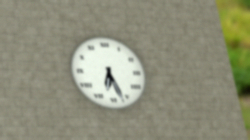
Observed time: 6:27
